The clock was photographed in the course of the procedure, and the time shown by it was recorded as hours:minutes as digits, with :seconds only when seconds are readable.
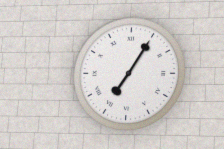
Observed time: 7:05
